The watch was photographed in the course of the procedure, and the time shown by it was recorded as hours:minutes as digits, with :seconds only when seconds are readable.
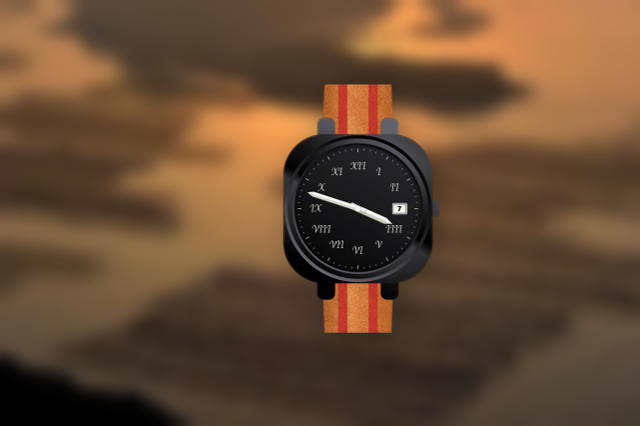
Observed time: 3:48
